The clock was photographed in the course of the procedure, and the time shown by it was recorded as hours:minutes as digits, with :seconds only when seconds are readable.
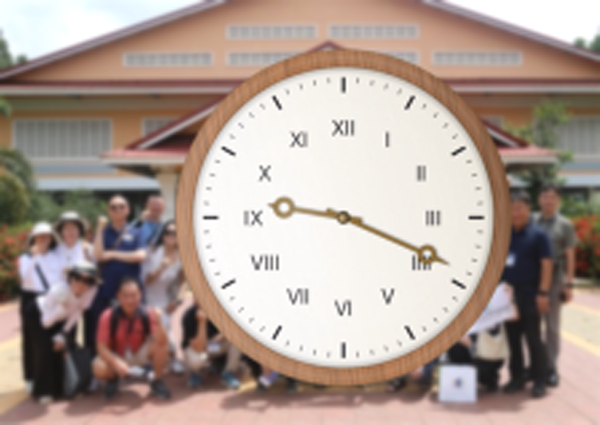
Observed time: 9:19
